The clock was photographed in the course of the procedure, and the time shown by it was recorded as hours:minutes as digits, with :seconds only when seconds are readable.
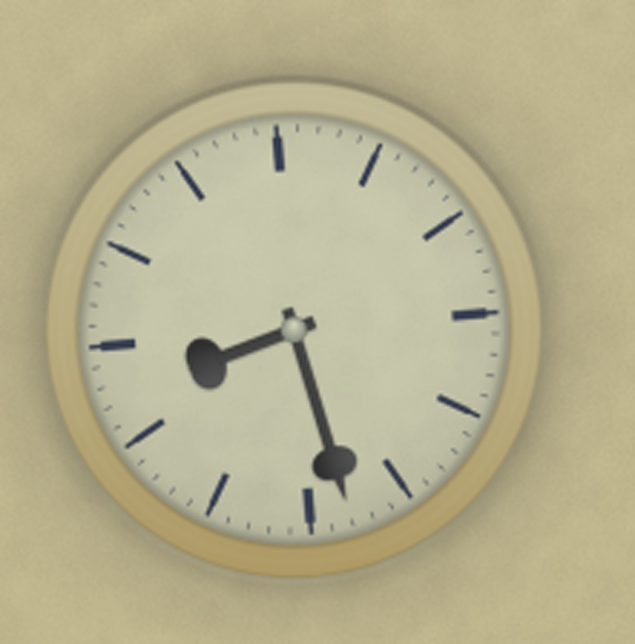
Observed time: 8:28
